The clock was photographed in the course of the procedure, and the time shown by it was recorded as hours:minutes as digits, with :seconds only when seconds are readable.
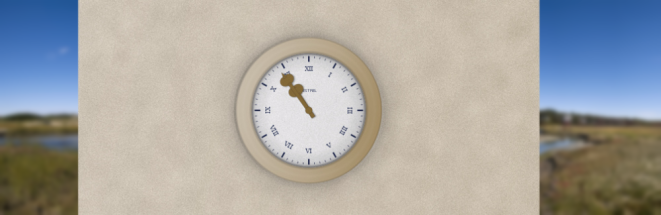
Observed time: 10:54
